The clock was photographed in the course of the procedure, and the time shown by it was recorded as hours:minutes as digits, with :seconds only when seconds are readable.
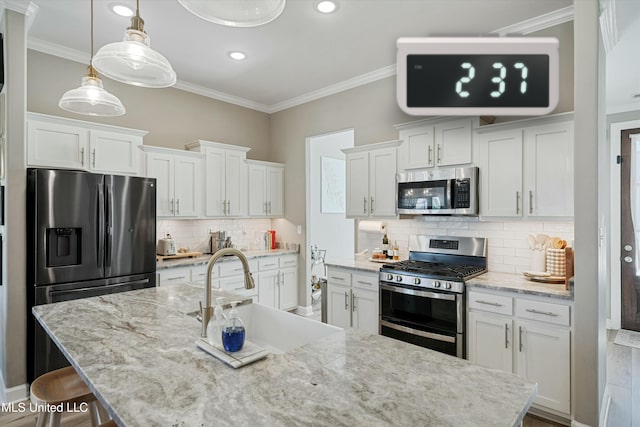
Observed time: 2:37
